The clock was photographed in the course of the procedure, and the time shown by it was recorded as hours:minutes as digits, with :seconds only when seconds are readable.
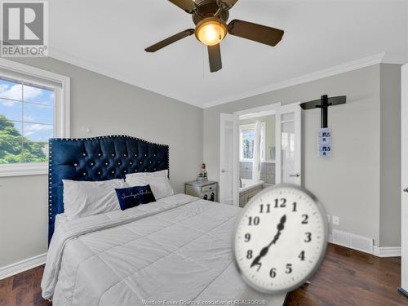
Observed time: 12:37
